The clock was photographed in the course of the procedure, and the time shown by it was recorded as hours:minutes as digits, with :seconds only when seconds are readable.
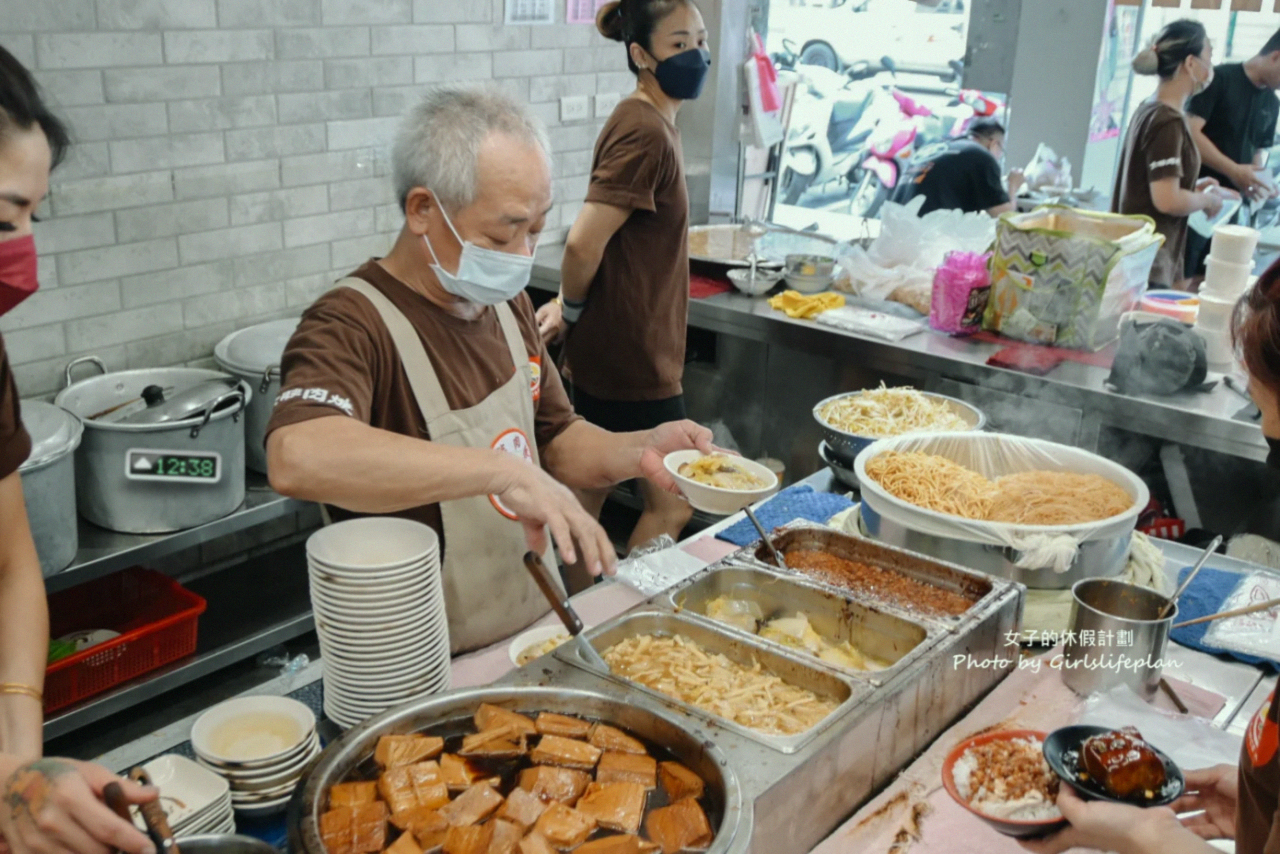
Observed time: 12:38
